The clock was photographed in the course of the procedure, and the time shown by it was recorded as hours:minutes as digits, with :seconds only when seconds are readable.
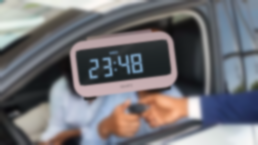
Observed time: 23:48
